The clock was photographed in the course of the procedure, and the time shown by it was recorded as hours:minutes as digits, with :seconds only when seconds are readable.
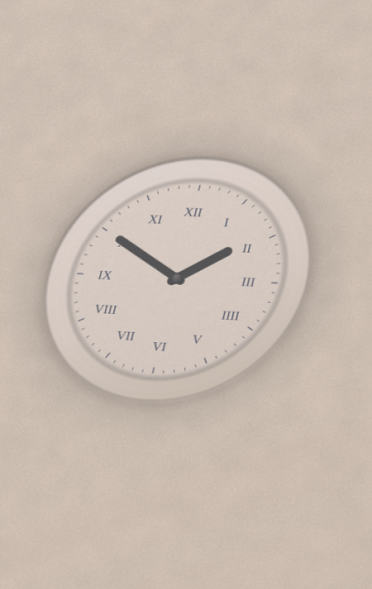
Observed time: 1:50
